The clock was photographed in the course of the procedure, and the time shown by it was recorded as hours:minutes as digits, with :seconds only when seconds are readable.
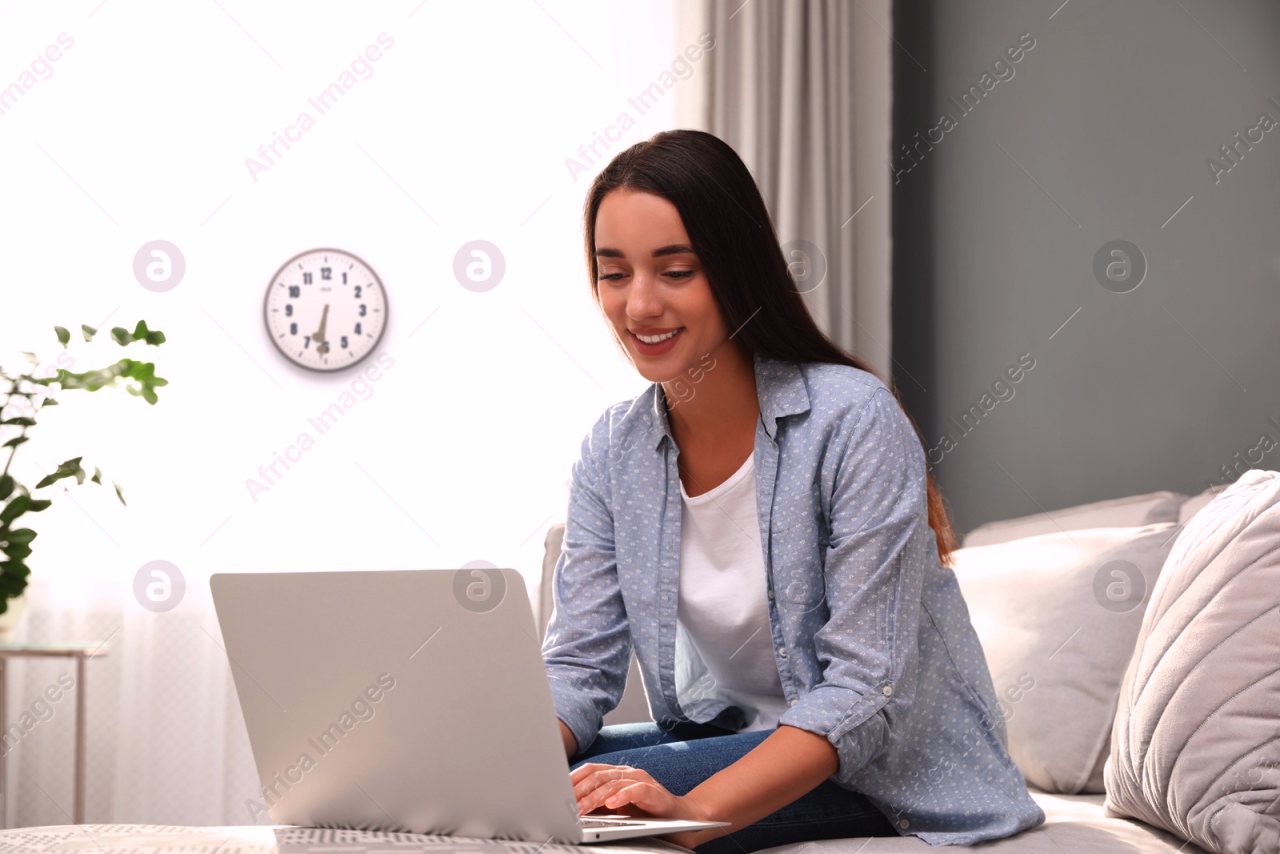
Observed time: 6:31
